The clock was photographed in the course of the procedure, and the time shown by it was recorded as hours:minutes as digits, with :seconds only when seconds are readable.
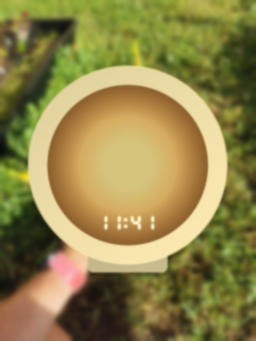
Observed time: 11:41
